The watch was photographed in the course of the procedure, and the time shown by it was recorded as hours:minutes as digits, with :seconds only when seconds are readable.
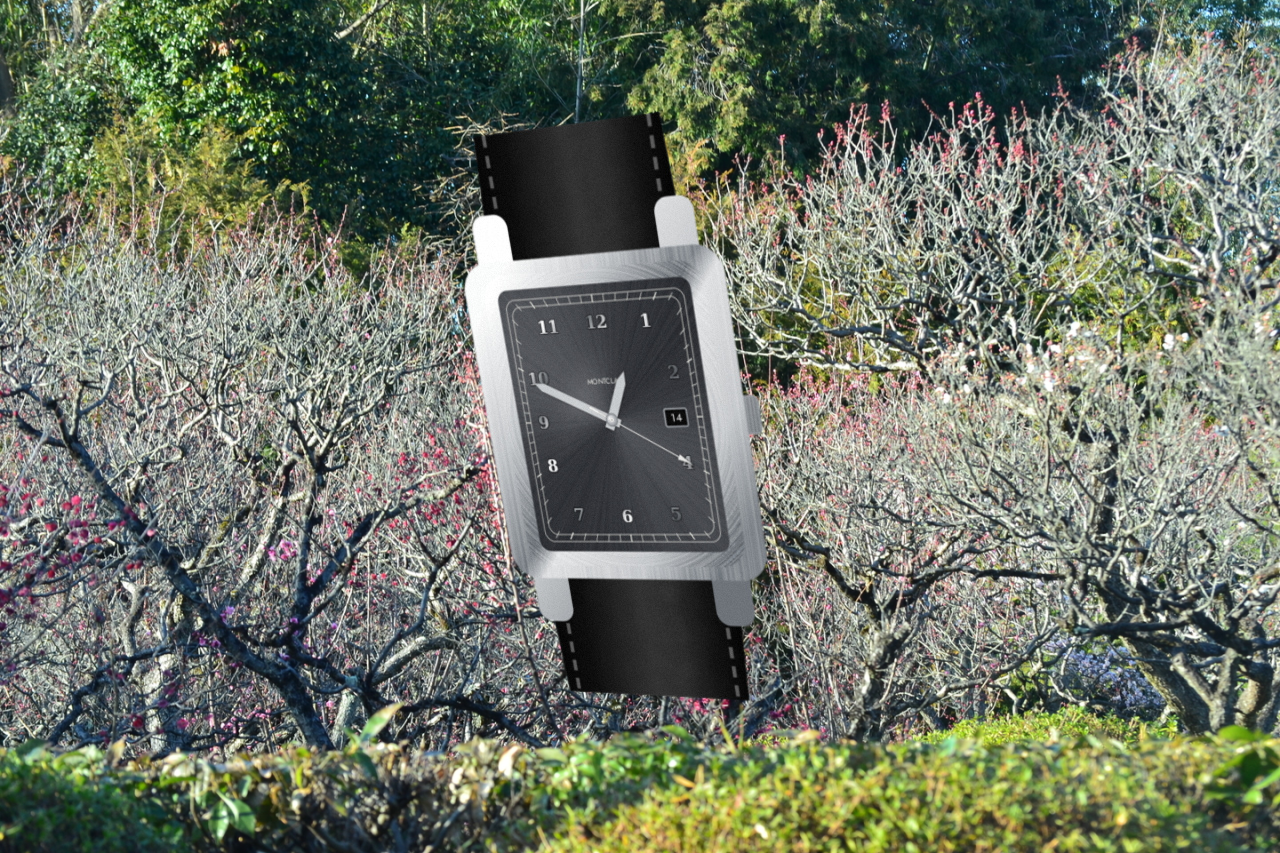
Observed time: 12:49:20
